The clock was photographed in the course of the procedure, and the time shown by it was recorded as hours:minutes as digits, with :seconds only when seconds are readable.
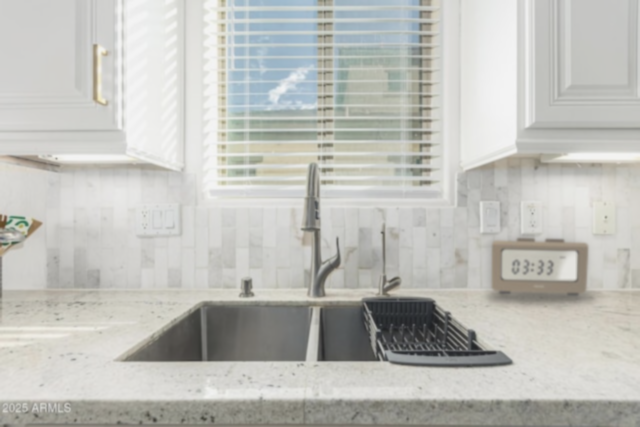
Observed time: 3:33
